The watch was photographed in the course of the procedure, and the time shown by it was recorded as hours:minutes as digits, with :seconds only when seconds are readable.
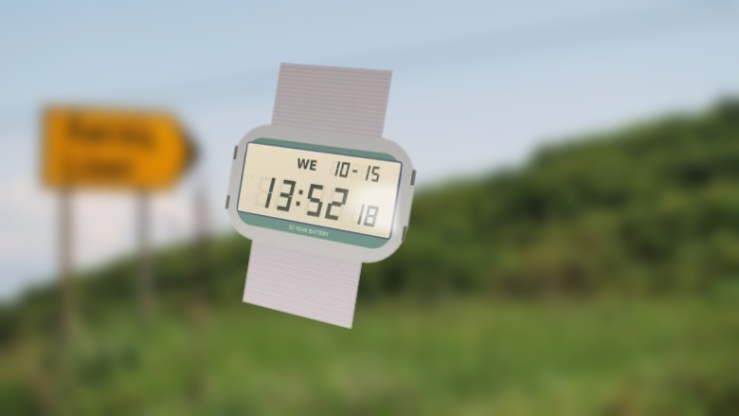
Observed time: 13:52:18
